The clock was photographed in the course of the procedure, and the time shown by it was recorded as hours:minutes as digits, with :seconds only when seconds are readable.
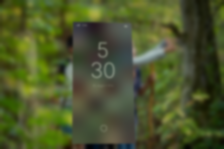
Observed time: 5:30
